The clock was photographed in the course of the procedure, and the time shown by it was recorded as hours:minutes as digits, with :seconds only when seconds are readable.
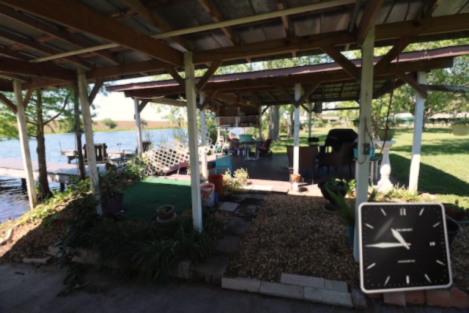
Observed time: 10:45
